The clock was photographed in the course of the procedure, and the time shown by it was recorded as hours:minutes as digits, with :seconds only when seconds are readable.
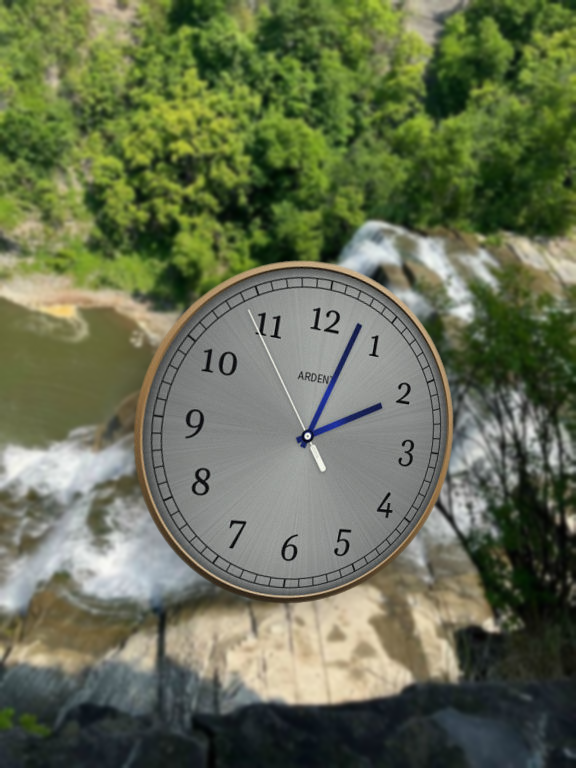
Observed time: 2:02:54
